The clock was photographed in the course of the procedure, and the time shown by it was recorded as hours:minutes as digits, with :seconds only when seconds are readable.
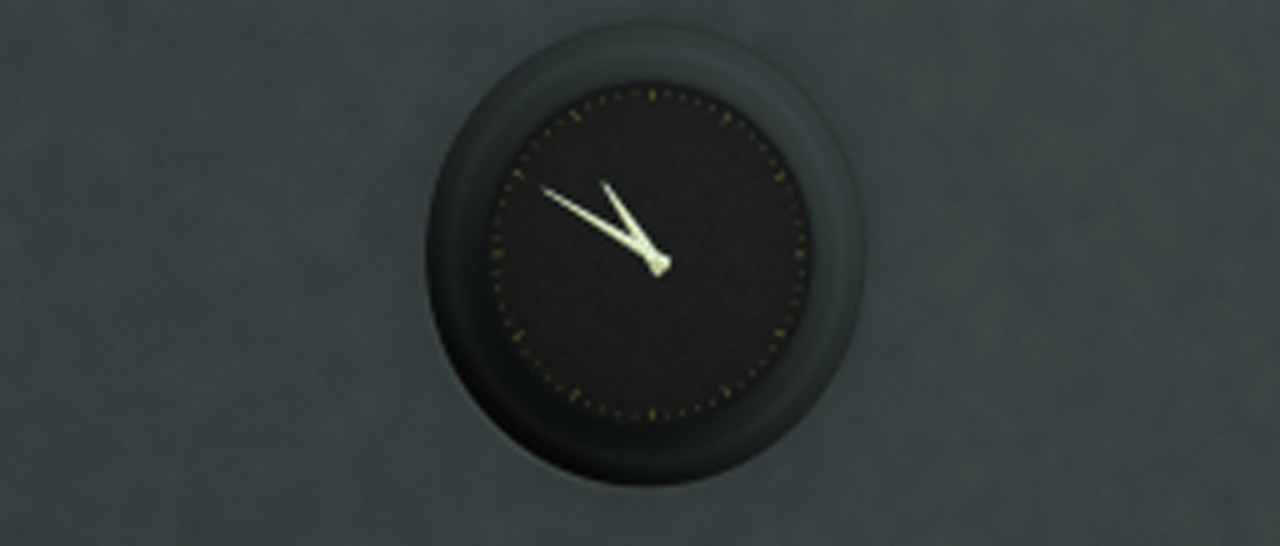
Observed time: 10:50
